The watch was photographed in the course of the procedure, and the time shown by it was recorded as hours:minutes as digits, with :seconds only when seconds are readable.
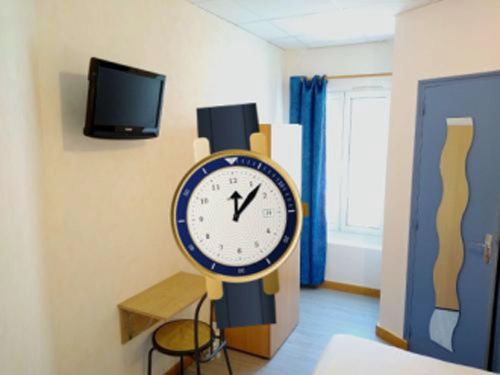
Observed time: 12:07
